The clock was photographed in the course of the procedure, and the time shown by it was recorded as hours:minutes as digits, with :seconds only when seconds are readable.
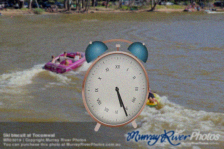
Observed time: 5:26
